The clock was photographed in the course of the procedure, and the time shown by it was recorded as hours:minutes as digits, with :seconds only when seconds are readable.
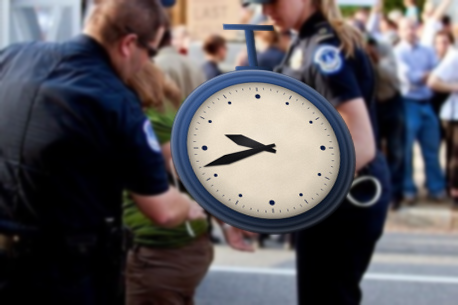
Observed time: 9:42
